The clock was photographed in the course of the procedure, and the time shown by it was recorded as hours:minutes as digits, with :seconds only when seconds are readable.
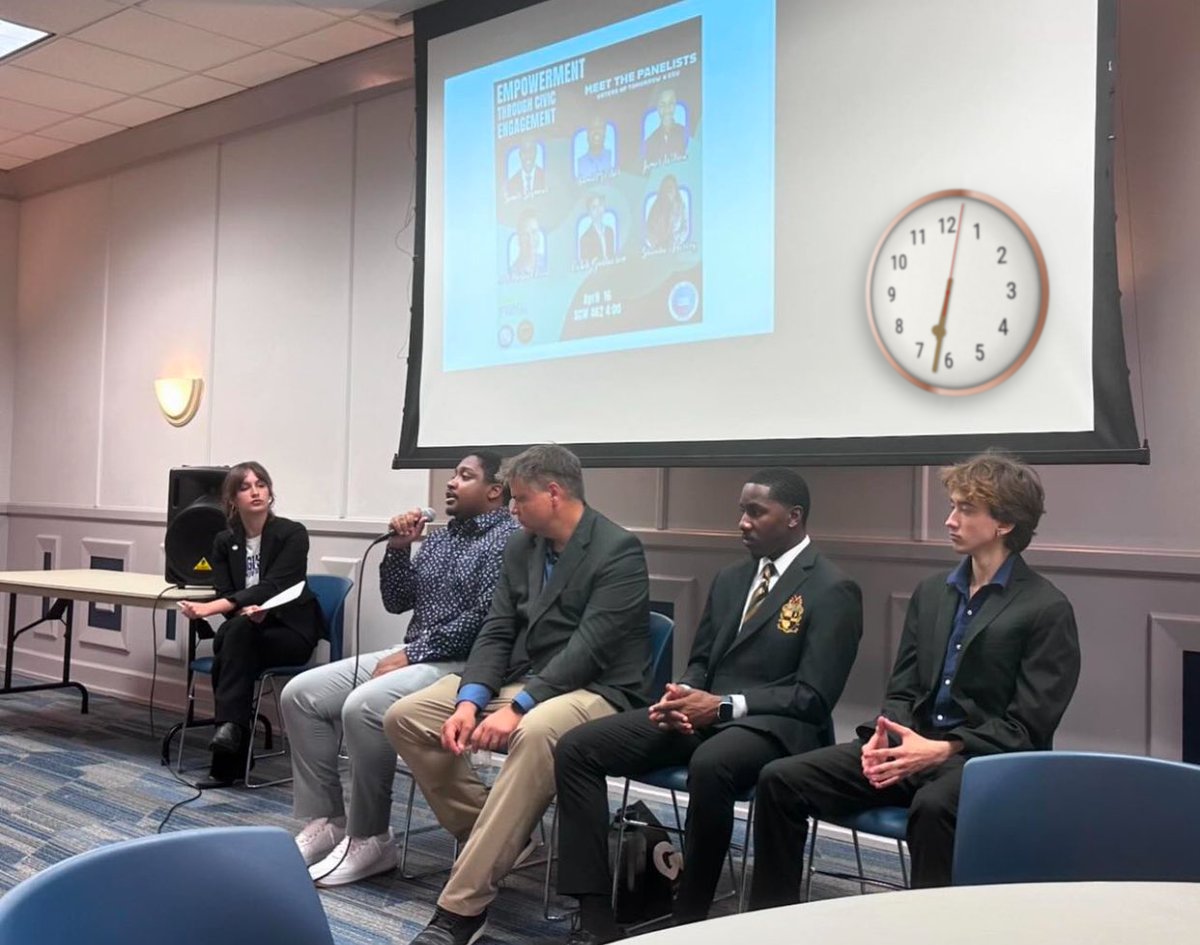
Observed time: 6:32:02
